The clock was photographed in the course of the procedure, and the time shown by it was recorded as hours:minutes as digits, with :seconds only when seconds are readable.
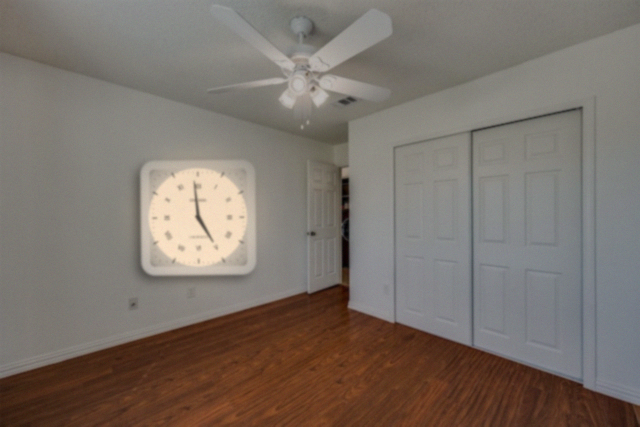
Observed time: 4:59
